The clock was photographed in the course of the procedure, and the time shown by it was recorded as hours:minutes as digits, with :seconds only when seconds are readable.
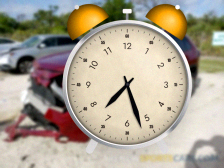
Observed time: 7:27
